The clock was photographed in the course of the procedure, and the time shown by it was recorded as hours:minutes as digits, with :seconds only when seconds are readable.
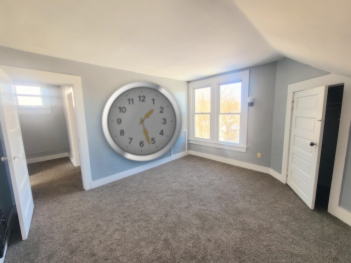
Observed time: 1:27
